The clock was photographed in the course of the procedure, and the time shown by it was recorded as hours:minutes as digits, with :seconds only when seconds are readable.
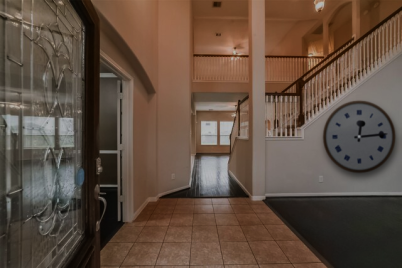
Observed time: 12:14
